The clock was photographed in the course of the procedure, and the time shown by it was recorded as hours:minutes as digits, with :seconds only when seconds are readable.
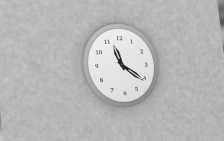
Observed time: 11:21
